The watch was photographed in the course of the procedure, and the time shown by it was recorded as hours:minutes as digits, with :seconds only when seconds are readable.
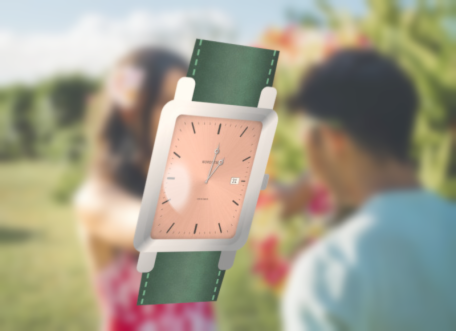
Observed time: 1:01
